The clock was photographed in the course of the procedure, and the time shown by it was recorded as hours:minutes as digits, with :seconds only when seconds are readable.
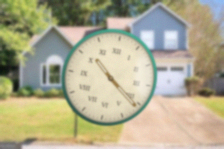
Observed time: 10:21
